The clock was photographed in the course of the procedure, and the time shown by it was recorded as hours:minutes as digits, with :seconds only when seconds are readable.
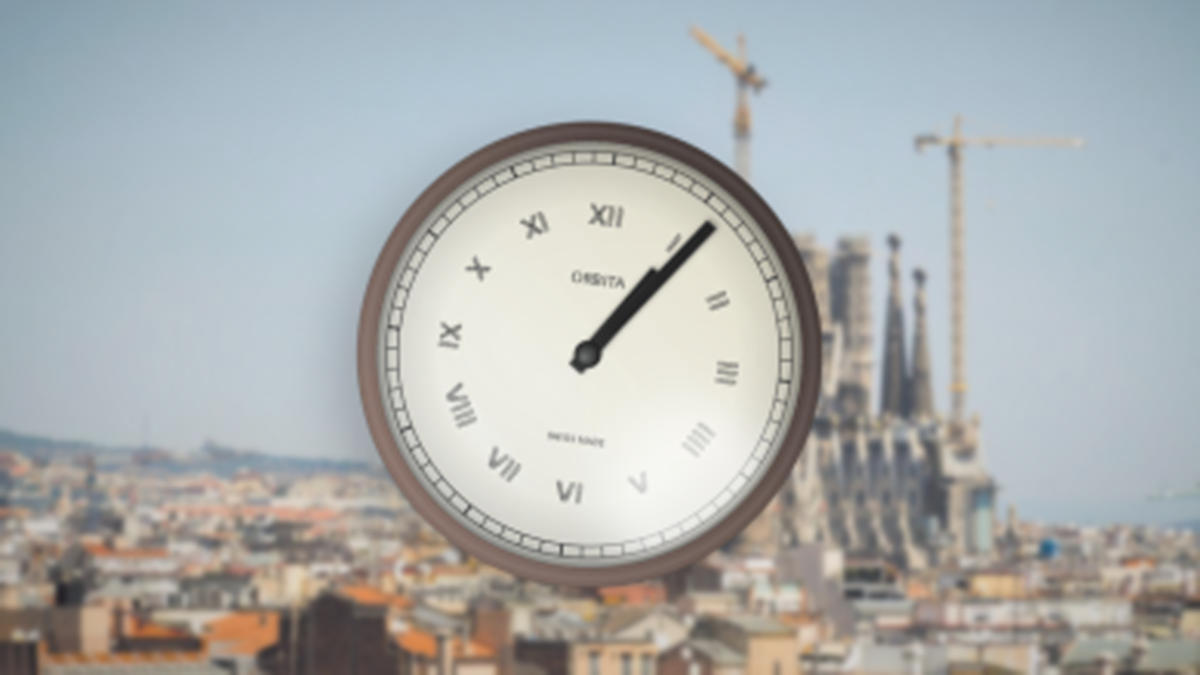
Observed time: 1:06
